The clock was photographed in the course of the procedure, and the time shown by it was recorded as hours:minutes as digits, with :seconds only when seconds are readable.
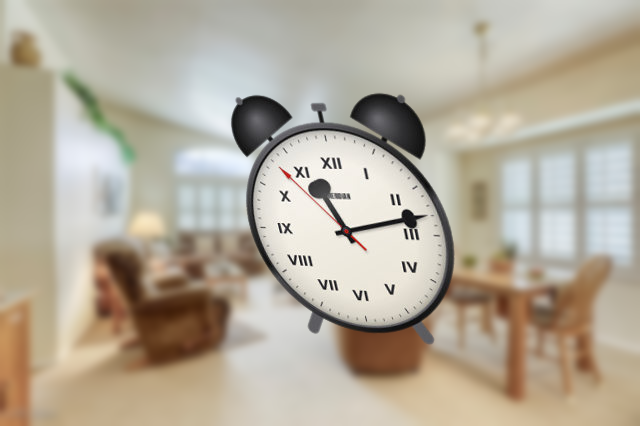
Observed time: 11:12:53
